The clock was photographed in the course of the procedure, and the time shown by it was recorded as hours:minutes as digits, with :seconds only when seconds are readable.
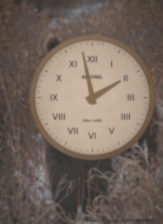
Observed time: 1:58
